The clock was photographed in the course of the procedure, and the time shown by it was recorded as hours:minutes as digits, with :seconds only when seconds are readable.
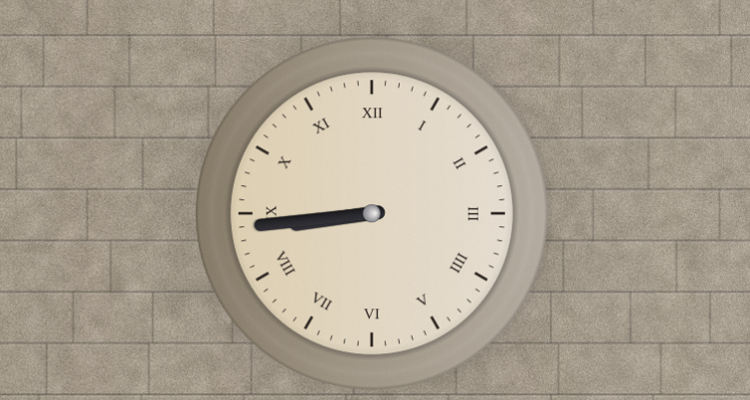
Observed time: 8:44
